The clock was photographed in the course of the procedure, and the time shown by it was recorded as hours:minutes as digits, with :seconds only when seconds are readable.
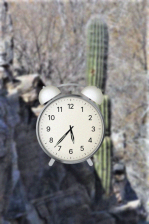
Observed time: 5:37
